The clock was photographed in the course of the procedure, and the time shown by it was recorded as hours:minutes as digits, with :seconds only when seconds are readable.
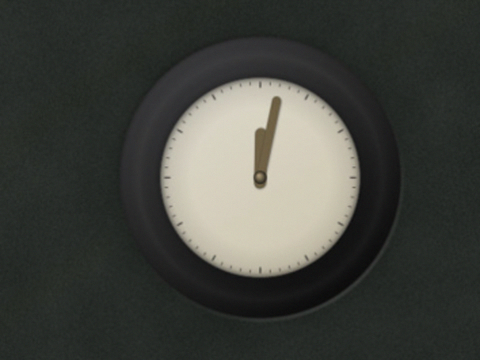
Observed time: 12:02
